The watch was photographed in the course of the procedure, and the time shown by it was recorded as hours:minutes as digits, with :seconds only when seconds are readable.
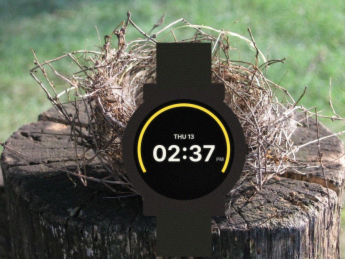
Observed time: 2:37
